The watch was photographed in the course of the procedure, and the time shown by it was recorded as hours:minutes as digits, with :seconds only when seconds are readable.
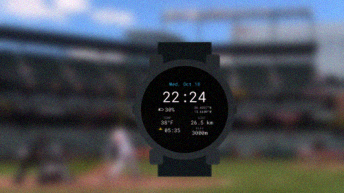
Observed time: 22:24
